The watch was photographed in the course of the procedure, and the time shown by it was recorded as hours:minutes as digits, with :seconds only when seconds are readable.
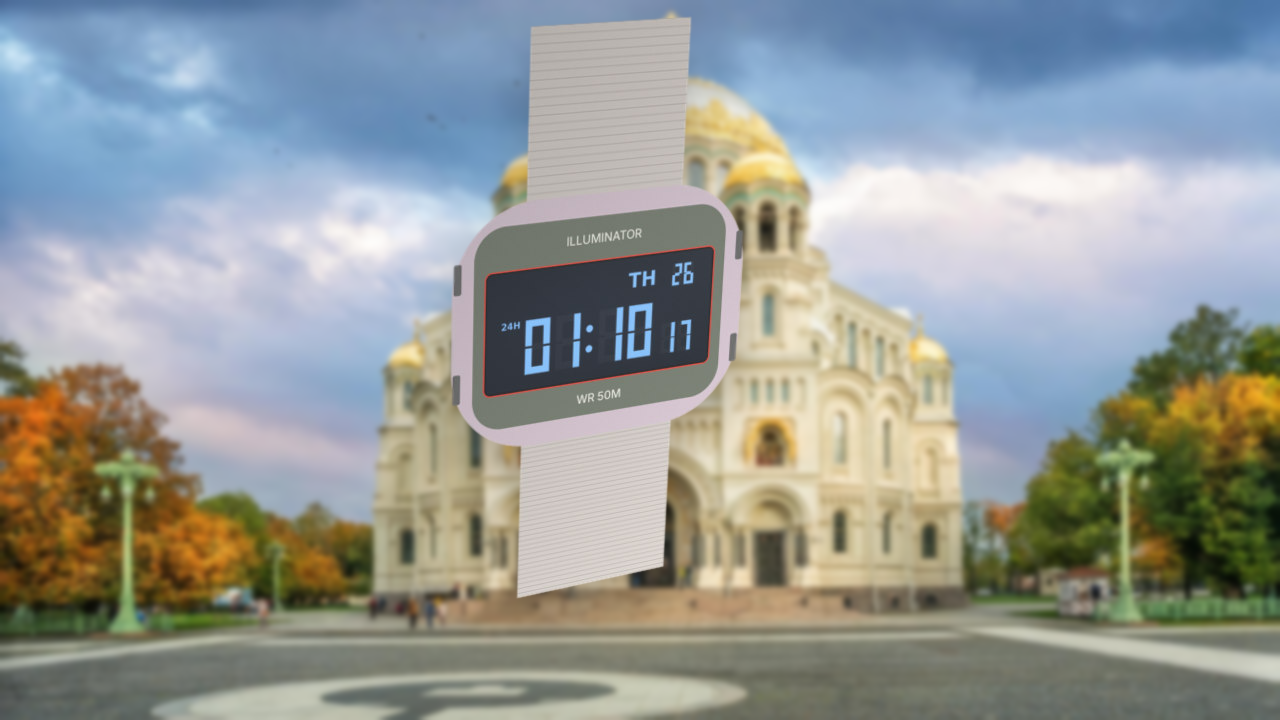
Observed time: 1:10:17
